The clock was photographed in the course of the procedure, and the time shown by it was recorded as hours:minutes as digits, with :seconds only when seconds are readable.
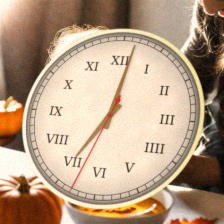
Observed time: 7:01:33
